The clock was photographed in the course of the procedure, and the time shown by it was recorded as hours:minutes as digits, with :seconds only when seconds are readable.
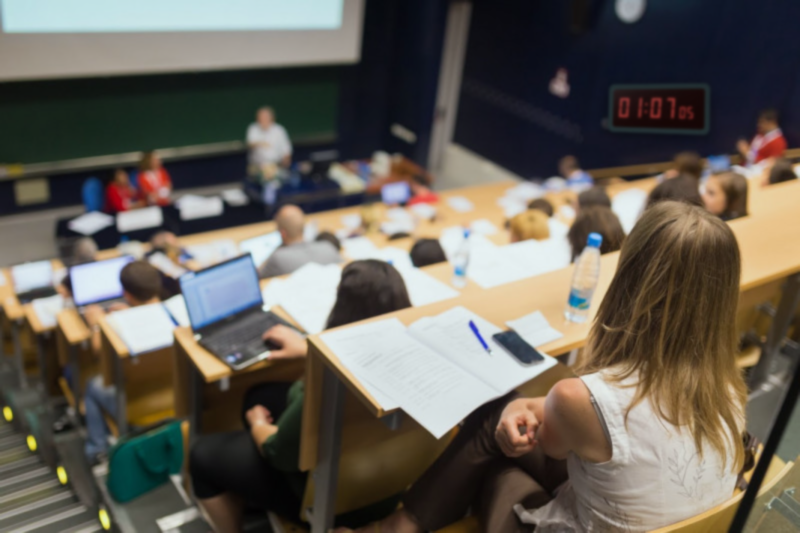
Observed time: 1:07
